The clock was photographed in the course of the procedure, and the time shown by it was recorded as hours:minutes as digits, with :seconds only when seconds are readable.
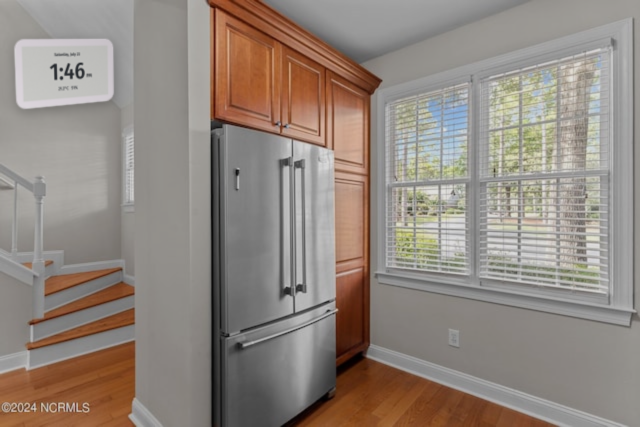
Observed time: 1:46
